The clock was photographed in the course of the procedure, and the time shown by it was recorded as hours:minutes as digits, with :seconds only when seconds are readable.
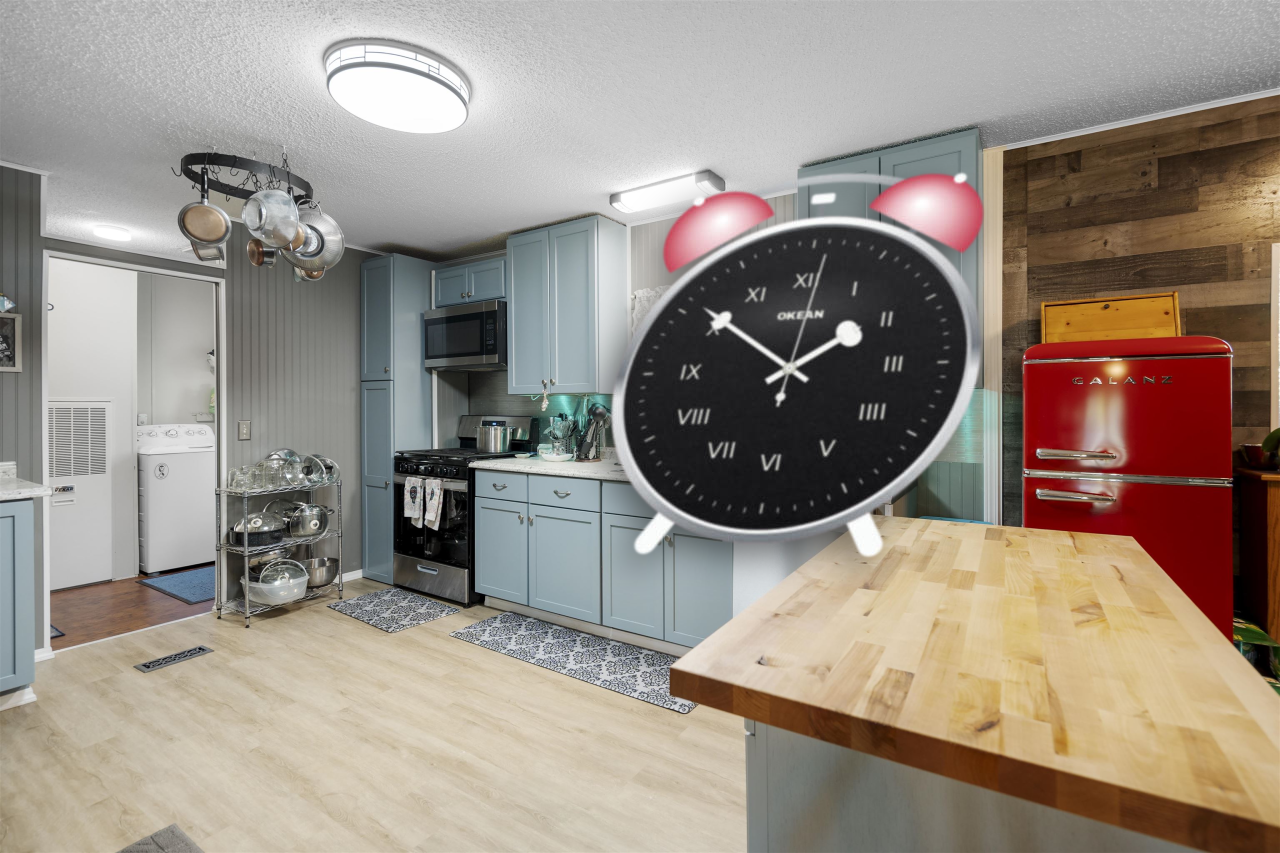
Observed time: 1:51:01
